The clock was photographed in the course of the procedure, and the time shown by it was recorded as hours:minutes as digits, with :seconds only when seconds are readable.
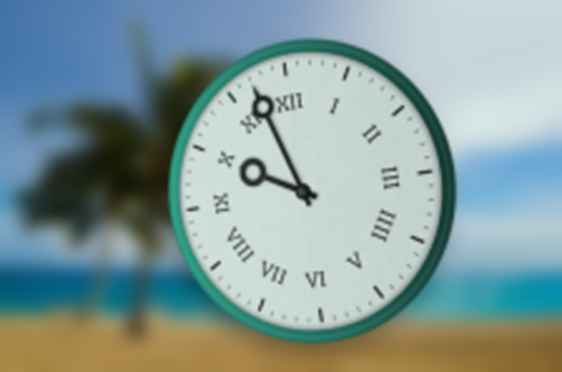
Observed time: 9:57
